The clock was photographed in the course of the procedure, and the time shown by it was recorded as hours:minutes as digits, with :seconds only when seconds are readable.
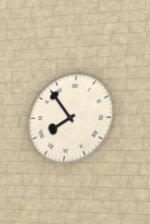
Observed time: 7:53
